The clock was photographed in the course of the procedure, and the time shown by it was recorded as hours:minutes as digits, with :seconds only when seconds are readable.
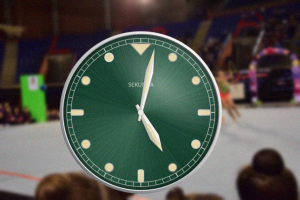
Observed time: 5:02
